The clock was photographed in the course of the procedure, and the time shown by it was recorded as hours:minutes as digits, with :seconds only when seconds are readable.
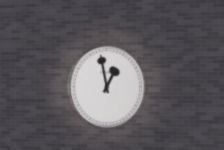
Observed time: 12:58
